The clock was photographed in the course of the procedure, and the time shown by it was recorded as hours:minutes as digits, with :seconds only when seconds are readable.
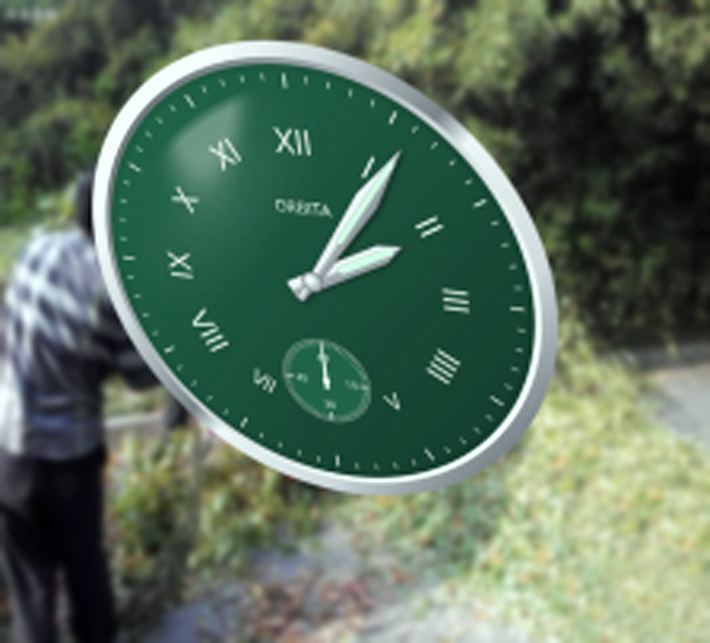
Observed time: 2:06
